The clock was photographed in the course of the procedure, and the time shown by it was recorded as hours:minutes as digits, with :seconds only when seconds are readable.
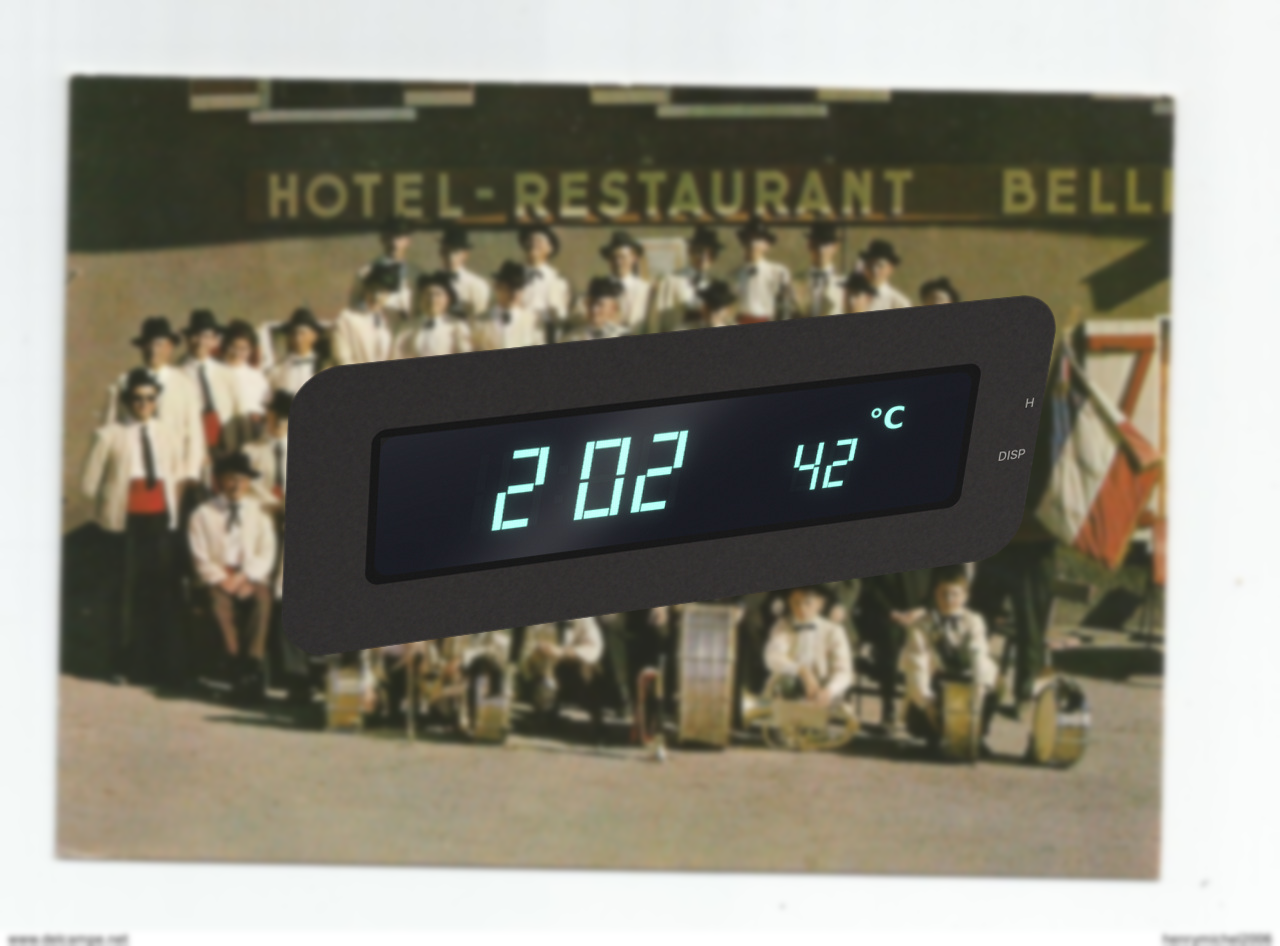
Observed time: 2:02
